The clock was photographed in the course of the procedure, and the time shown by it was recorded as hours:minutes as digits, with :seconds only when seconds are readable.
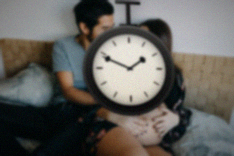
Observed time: 1:49
